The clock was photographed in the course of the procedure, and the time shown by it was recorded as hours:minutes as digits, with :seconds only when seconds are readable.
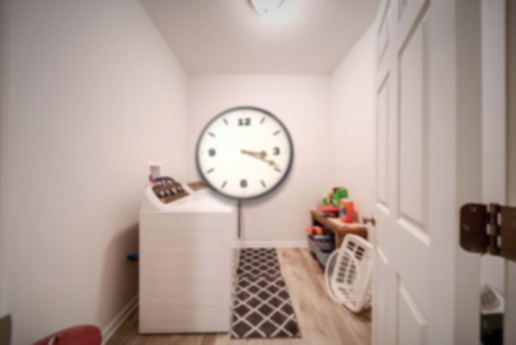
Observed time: 3:19
